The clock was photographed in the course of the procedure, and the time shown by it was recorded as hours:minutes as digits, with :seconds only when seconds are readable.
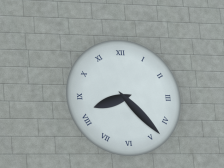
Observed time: 8:23
